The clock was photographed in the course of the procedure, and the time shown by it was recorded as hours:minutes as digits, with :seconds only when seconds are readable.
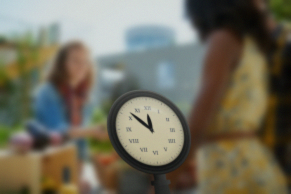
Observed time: 11:52
